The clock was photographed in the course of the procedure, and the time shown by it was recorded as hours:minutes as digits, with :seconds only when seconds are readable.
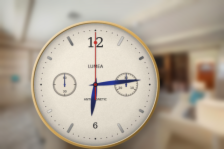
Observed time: 6:14
